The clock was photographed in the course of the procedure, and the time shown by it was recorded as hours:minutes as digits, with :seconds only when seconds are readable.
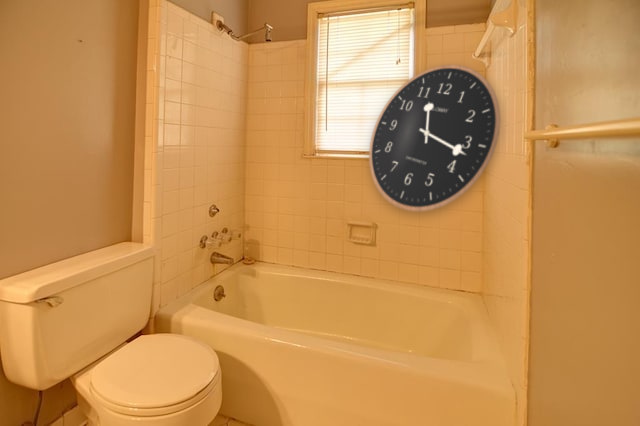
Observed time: 11:17
